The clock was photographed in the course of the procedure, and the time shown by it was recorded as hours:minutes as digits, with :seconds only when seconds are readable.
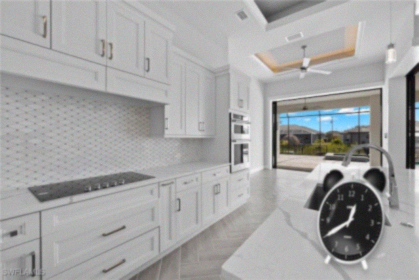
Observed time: 12:40
